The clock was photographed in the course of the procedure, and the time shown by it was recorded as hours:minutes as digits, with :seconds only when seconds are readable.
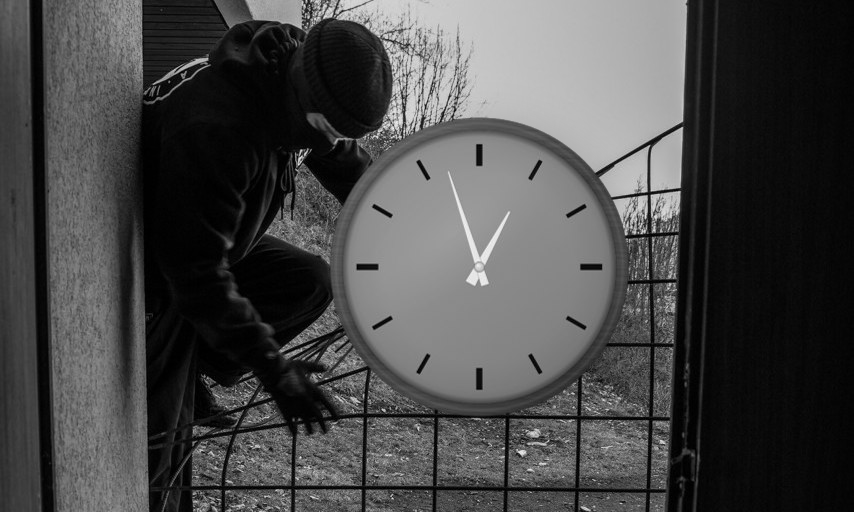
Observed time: 12:57
